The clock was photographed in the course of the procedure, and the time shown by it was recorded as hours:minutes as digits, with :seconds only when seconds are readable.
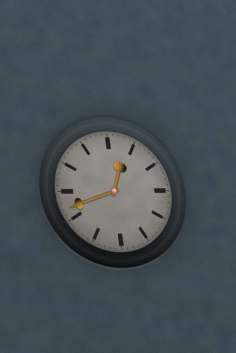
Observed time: 12:42
